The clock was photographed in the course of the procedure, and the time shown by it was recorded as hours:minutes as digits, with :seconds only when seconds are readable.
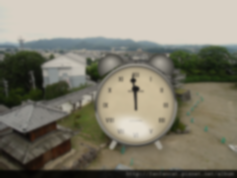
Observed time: 11:59
